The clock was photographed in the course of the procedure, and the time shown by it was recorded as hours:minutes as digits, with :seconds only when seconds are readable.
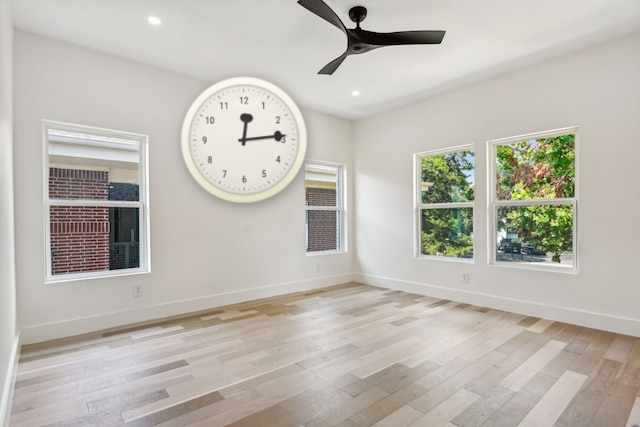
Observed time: 12:14
